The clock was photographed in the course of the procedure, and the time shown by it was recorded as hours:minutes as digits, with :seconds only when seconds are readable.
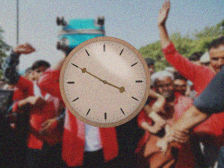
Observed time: 3:50
